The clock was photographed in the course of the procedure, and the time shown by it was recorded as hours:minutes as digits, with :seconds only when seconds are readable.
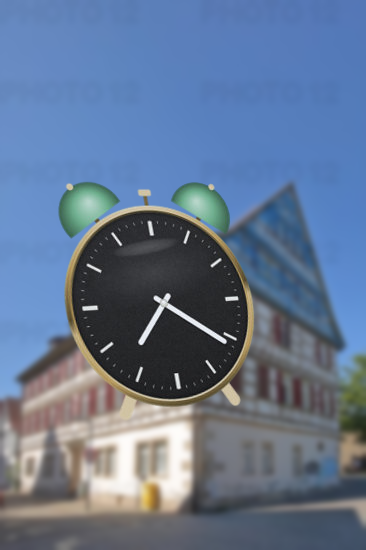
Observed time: 7:21
